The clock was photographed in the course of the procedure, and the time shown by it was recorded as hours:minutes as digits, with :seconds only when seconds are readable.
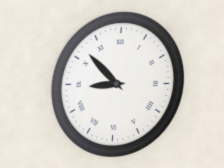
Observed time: 8:52
